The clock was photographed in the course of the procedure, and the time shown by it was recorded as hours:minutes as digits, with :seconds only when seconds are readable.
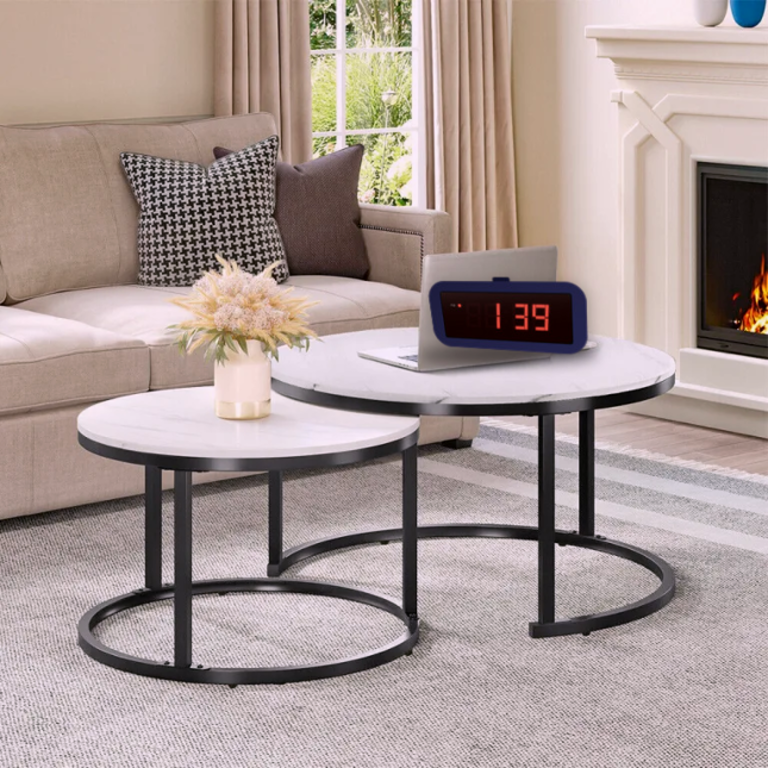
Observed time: 1:39
